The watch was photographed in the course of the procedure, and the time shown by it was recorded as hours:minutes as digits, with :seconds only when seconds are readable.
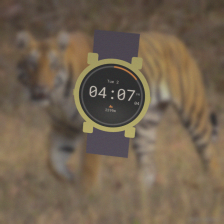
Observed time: 4:07
